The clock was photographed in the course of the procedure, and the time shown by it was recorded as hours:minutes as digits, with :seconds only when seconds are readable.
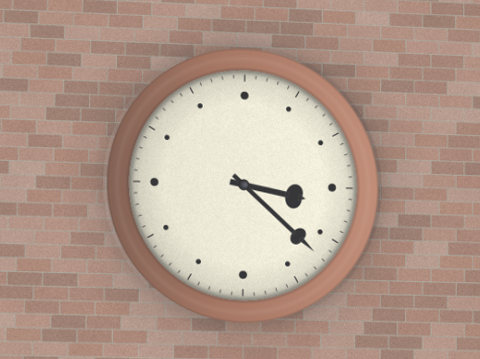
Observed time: 3:22
